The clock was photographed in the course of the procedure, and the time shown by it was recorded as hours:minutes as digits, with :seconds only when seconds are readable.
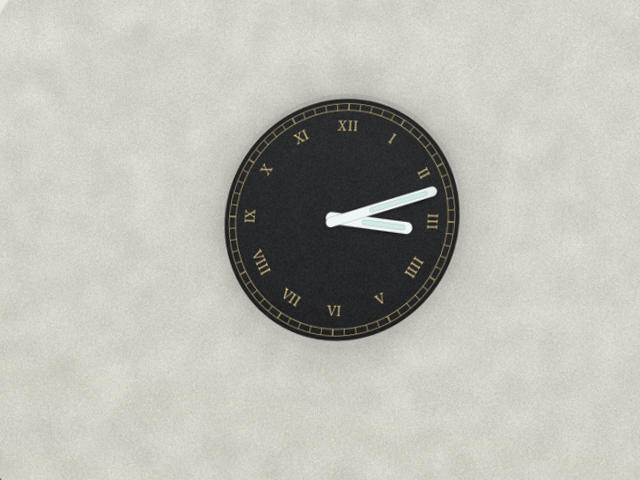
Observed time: 3:12
